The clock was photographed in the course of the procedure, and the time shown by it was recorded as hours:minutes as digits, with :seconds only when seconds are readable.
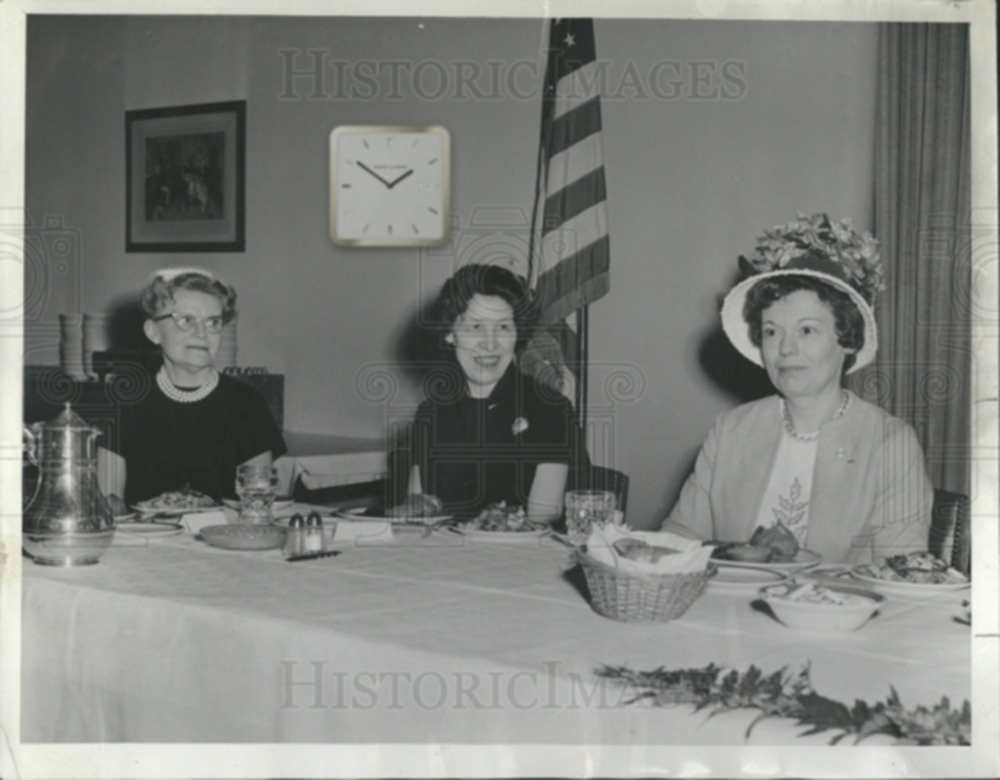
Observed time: 1:51
